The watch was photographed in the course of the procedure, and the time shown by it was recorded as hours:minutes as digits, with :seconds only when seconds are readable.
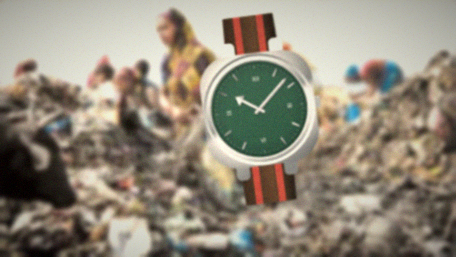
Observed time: 10:08
